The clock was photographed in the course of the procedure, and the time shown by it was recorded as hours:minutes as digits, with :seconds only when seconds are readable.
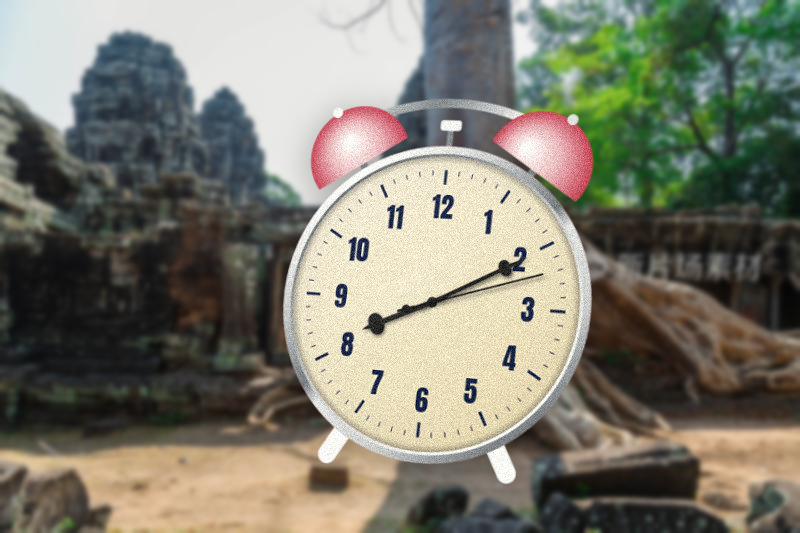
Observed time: 8:10:12
